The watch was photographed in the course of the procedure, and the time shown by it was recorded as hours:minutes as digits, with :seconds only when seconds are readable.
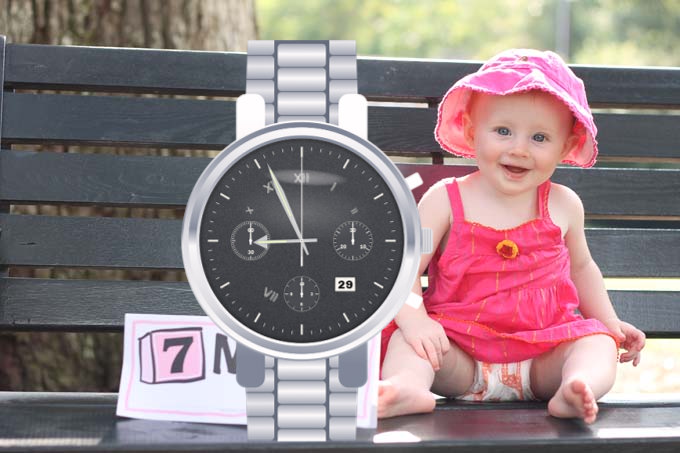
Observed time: 8:56
